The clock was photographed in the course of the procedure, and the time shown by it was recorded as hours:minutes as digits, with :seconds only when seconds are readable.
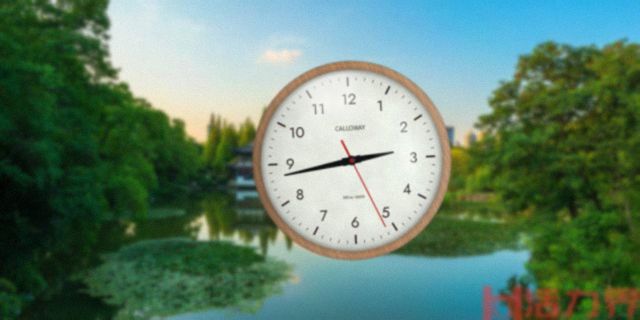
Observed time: 2:43:26
